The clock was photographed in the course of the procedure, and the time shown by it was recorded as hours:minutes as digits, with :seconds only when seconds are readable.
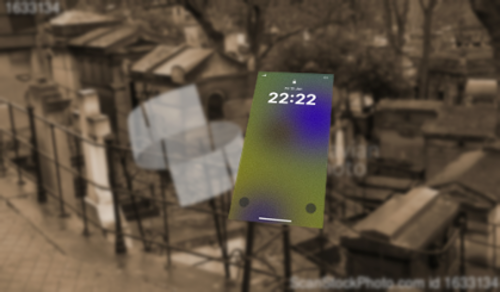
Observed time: 22:22
